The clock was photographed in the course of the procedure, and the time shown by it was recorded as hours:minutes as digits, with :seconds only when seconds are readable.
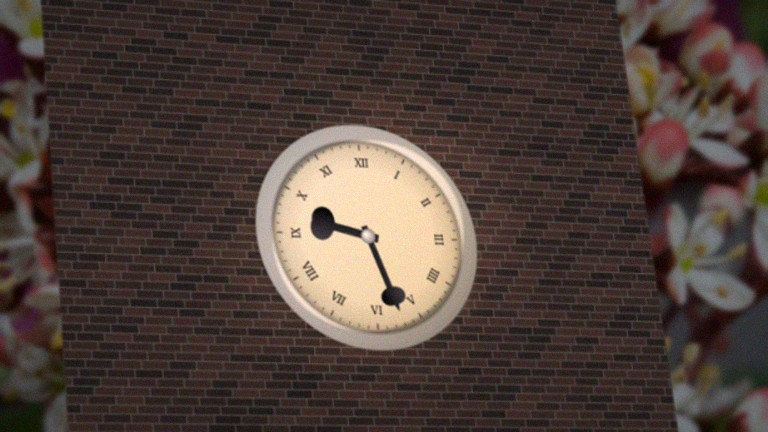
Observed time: 9:27
